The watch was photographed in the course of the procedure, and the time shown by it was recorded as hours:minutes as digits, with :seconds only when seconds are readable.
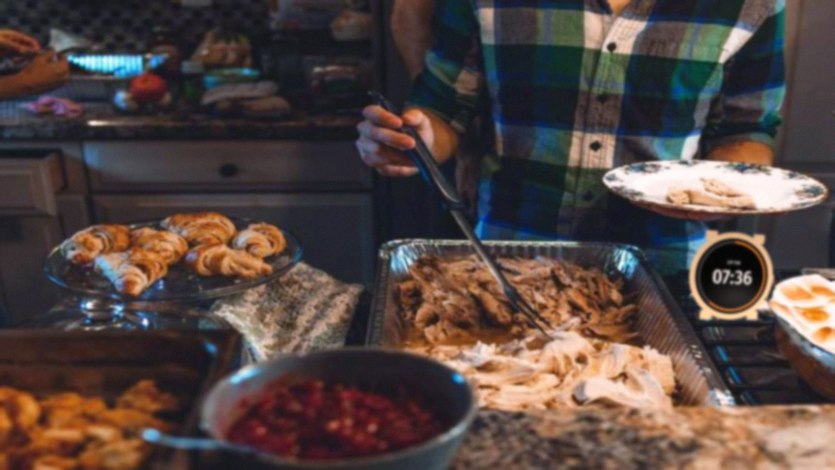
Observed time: 7:36
